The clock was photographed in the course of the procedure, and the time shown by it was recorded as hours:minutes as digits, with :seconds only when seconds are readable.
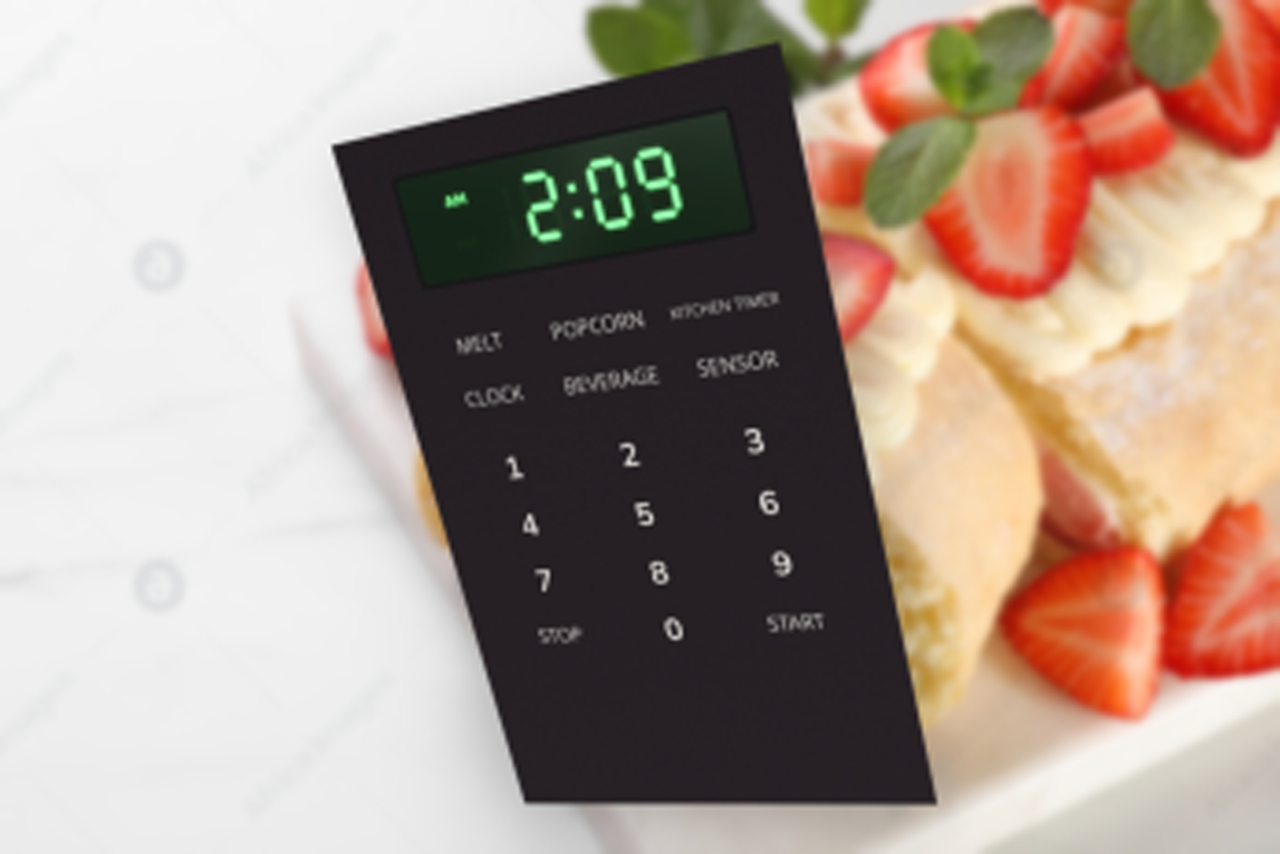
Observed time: 2:09
